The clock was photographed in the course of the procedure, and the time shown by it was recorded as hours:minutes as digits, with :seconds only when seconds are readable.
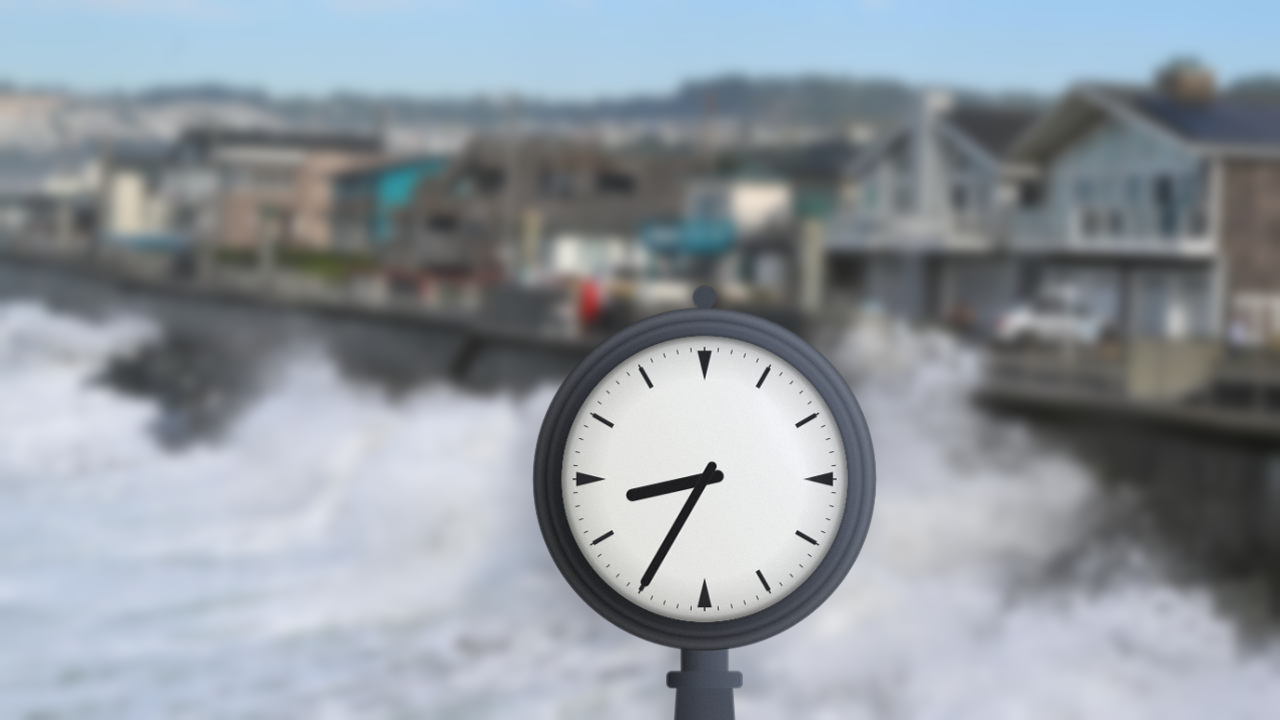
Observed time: 8:35
